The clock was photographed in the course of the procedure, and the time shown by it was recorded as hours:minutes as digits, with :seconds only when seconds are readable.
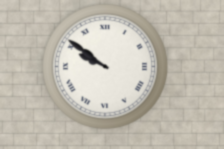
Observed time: 9:51
